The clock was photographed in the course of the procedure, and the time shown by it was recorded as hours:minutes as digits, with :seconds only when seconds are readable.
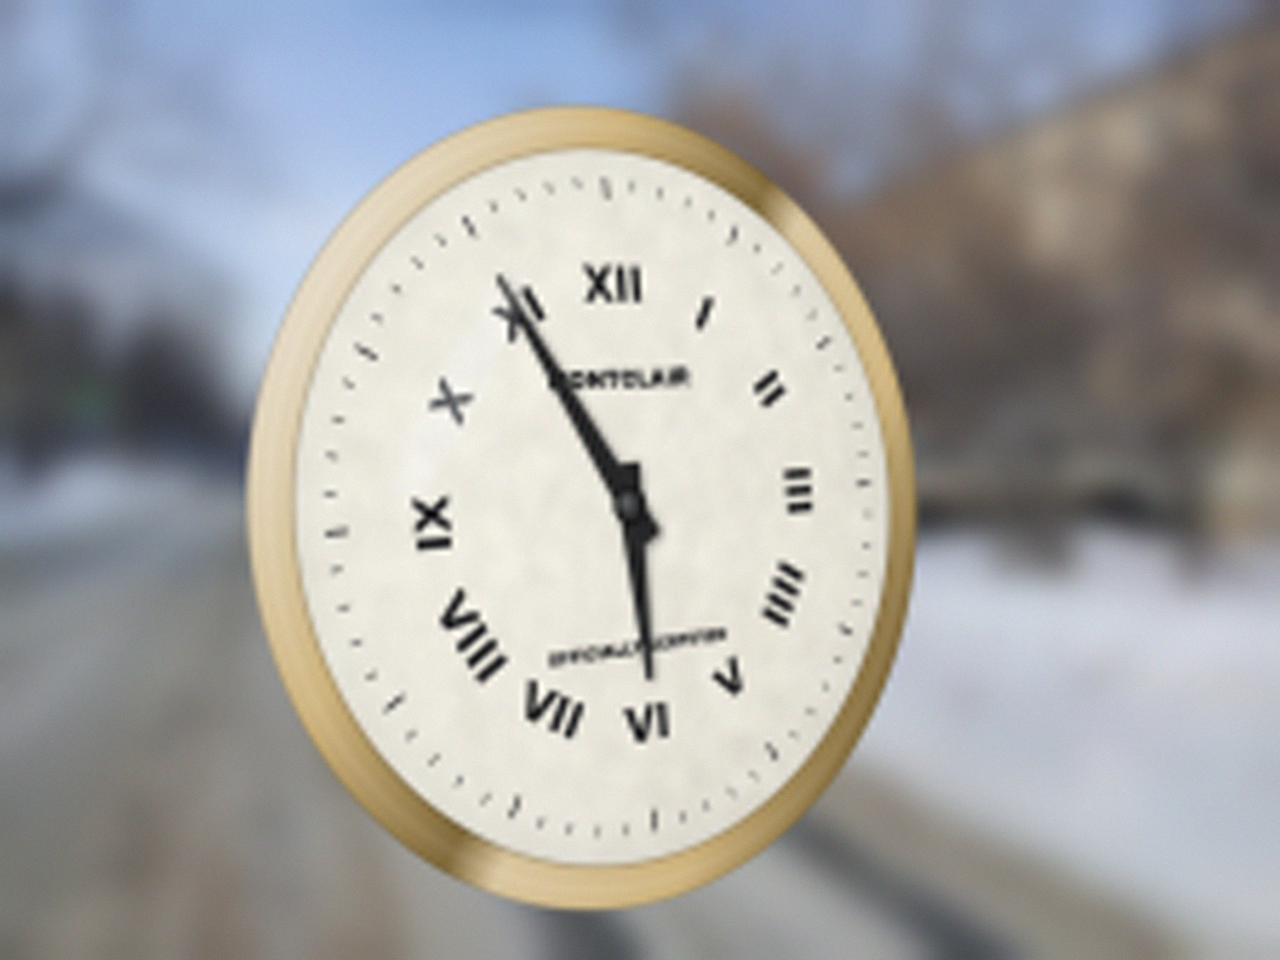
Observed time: 5:55
